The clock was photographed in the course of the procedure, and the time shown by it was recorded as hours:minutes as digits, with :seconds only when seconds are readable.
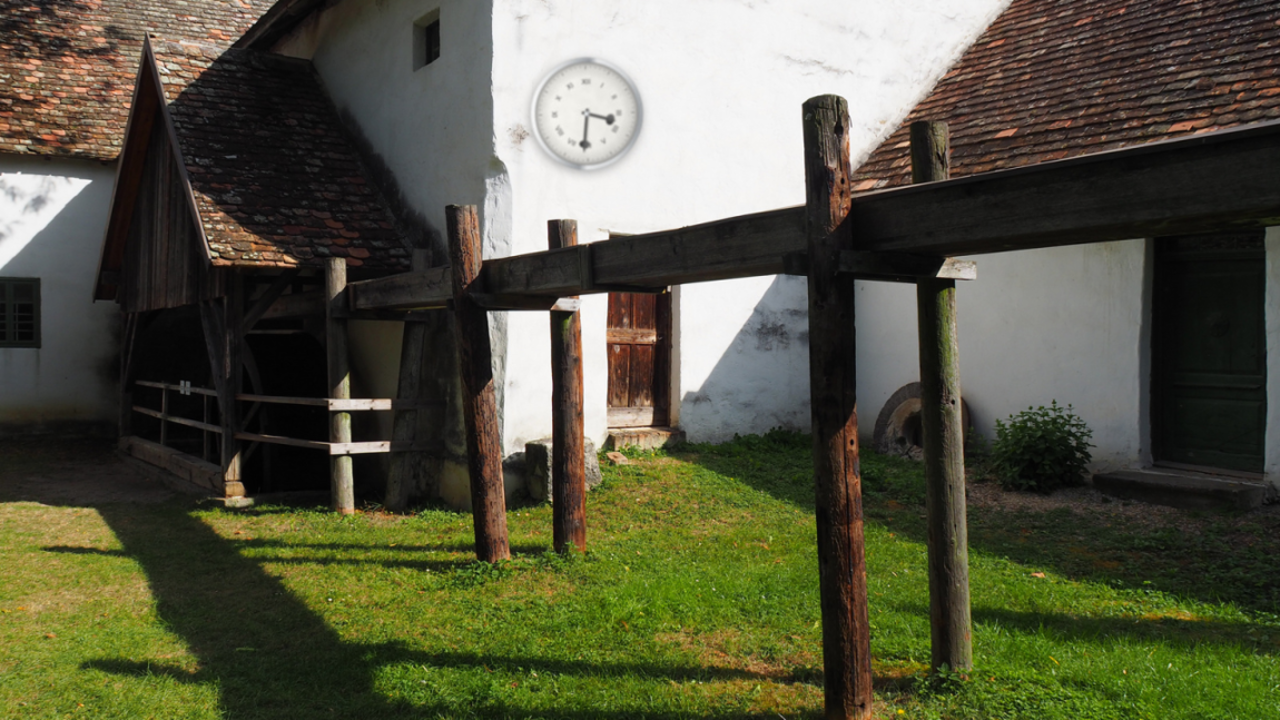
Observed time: 3:31
